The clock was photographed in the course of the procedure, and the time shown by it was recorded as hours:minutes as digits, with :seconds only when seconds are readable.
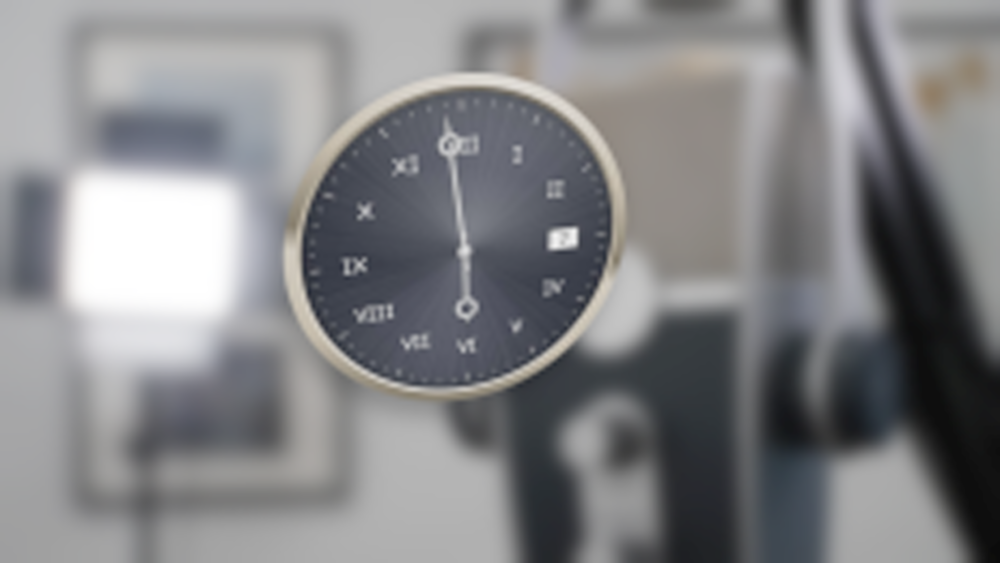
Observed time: 5:59
